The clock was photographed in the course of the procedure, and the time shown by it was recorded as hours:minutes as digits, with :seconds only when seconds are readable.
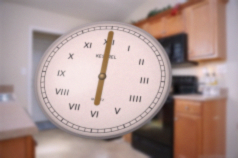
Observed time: 6:00
